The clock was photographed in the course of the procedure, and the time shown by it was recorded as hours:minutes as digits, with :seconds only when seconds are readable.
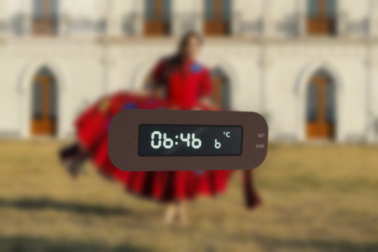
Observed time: 6:46
